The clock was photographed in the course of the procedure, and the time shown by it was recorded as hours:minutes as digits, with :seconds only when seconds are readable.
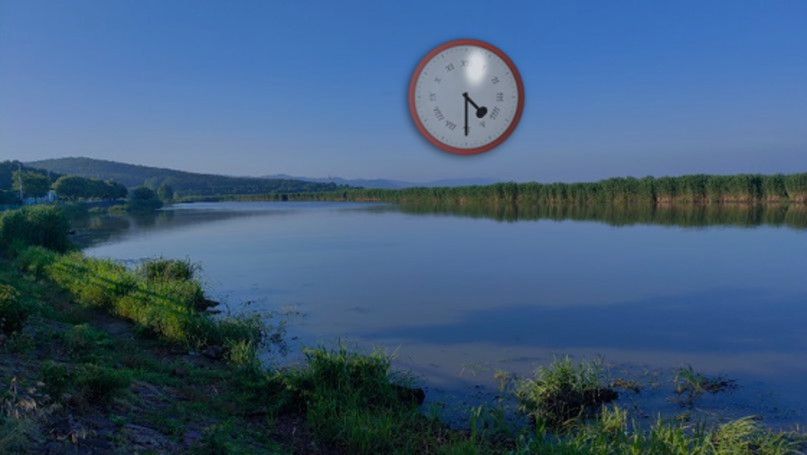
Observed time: 4:30
